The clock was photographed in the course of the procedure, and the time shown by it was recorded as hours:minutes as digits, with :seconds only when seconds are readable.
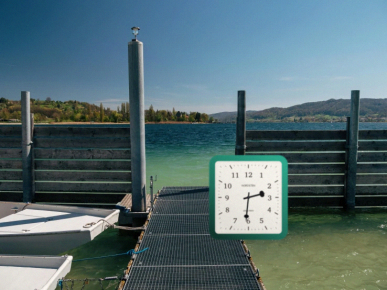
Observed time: 2:31
